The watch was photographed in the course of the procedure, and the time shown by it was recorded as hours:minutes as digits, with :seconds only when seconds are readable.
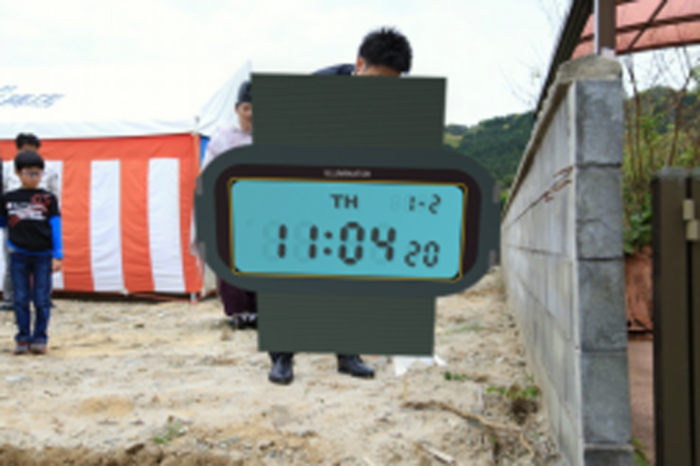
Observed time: 11:04:20
